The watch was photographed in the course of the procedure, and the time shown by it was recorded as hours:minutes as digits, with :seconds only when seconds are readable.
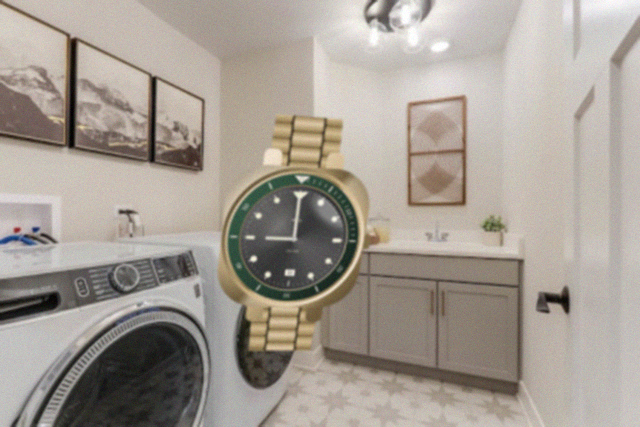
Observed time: 9:00
